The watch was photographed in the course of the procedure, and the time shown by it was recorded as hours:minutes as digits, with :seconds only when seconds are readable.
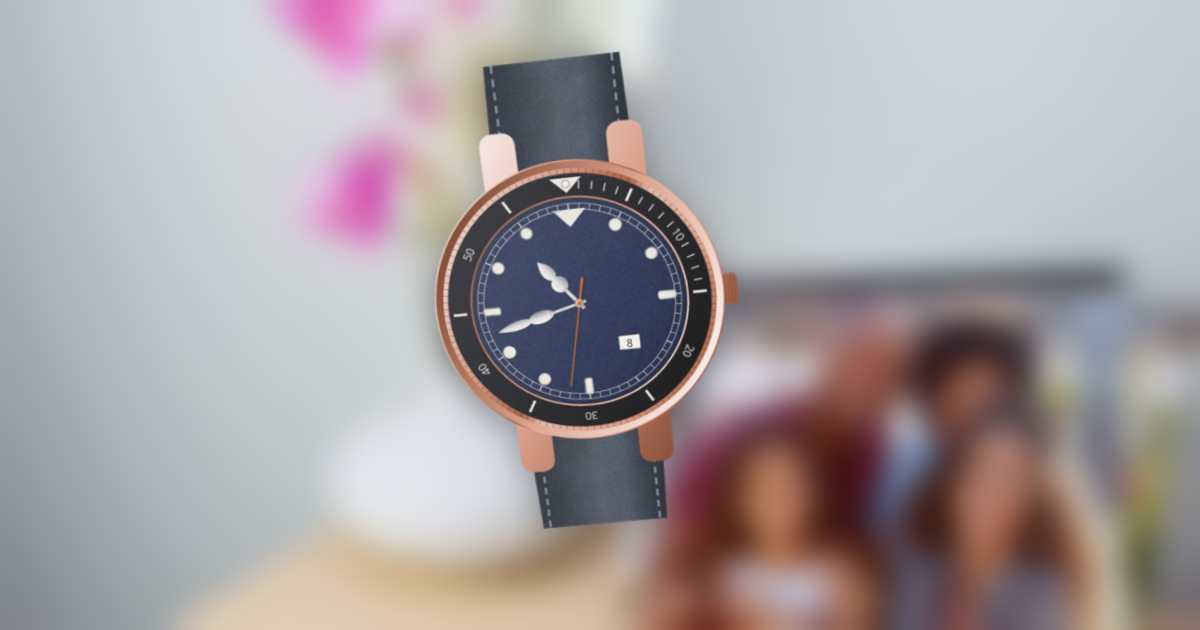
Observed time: 10:42:32
